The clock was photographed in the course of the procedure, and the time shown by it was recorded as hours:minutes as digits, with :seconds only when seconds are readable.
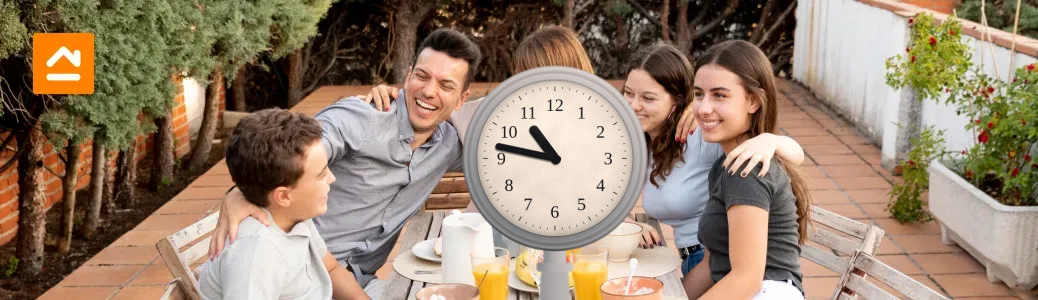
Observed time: 10:47
